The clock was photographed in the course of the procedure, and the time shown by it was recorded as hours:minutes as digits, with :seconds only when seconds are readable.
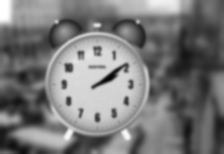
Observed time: 2:09
